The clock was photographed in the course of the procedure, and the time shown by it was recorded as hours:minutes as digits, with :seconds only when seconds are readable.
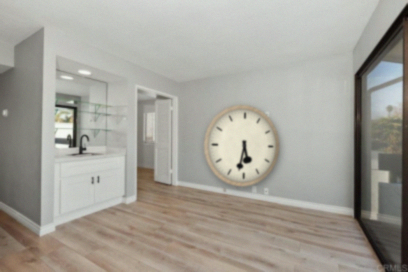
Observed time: 5:32
